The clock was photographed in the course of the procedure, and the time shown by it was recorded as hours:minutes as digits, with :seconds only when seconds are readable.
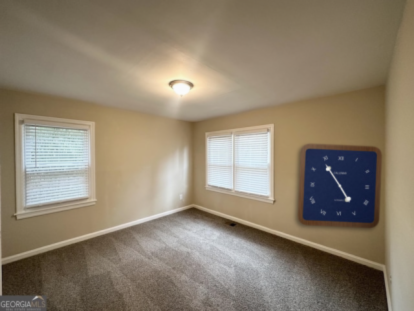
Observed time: 4:54
